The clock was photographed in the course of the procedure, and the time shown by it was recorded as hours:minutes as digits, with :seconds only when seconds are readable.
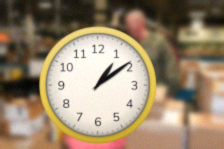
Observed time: 1:09
